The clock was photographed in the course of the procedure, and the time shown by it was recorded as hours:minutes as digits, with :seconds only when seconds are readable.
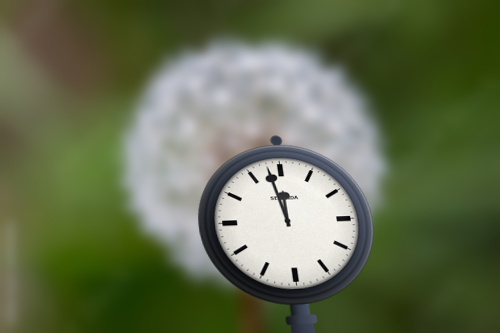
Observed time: 11:58
